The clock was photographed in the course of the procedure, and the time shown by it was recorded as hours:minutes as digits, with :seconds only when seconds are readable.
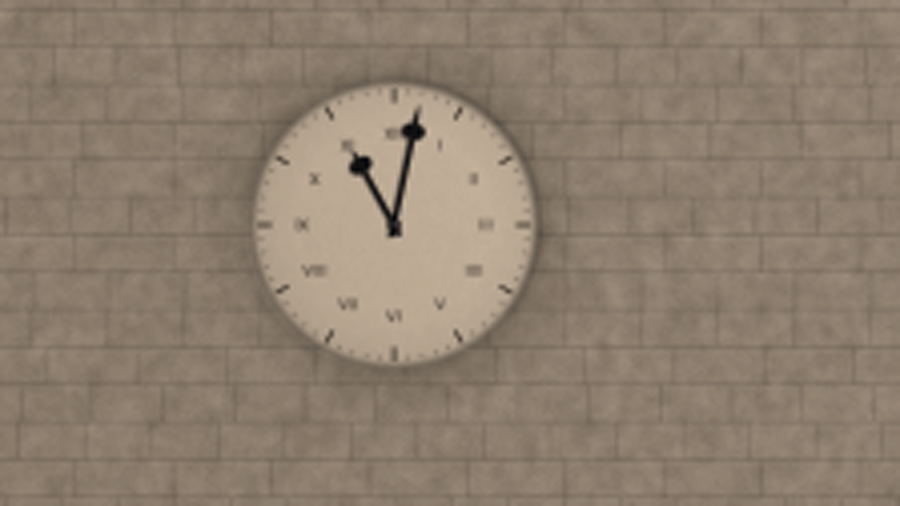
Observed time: 11:02
